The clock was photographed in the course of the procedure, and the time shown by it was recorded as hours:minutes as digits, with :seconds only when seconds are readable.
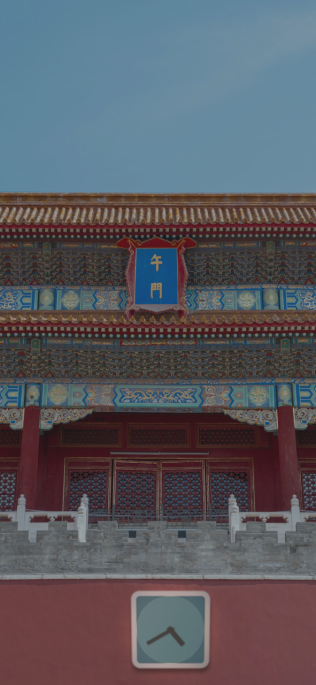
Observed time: 4:40
